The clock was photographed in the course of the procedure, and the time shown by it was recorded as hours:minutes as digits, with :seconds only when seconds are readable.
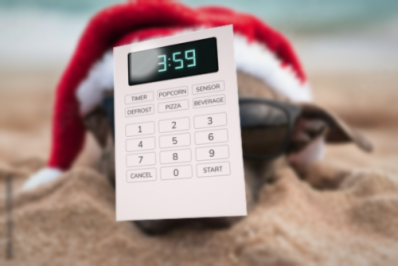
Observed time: 3:59
